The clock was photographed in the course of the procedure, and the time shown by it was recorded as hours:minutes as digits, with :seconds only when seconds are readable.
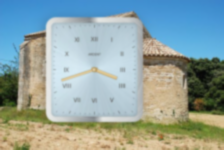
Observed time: 3:42
